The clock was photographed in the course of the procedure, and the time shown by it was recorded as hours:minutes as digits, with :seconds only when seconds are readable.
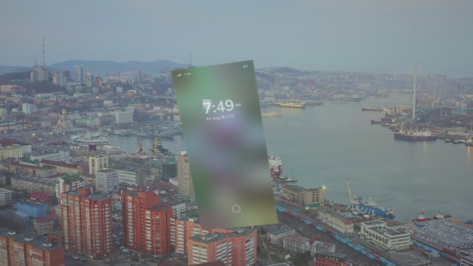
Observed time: 7:49
